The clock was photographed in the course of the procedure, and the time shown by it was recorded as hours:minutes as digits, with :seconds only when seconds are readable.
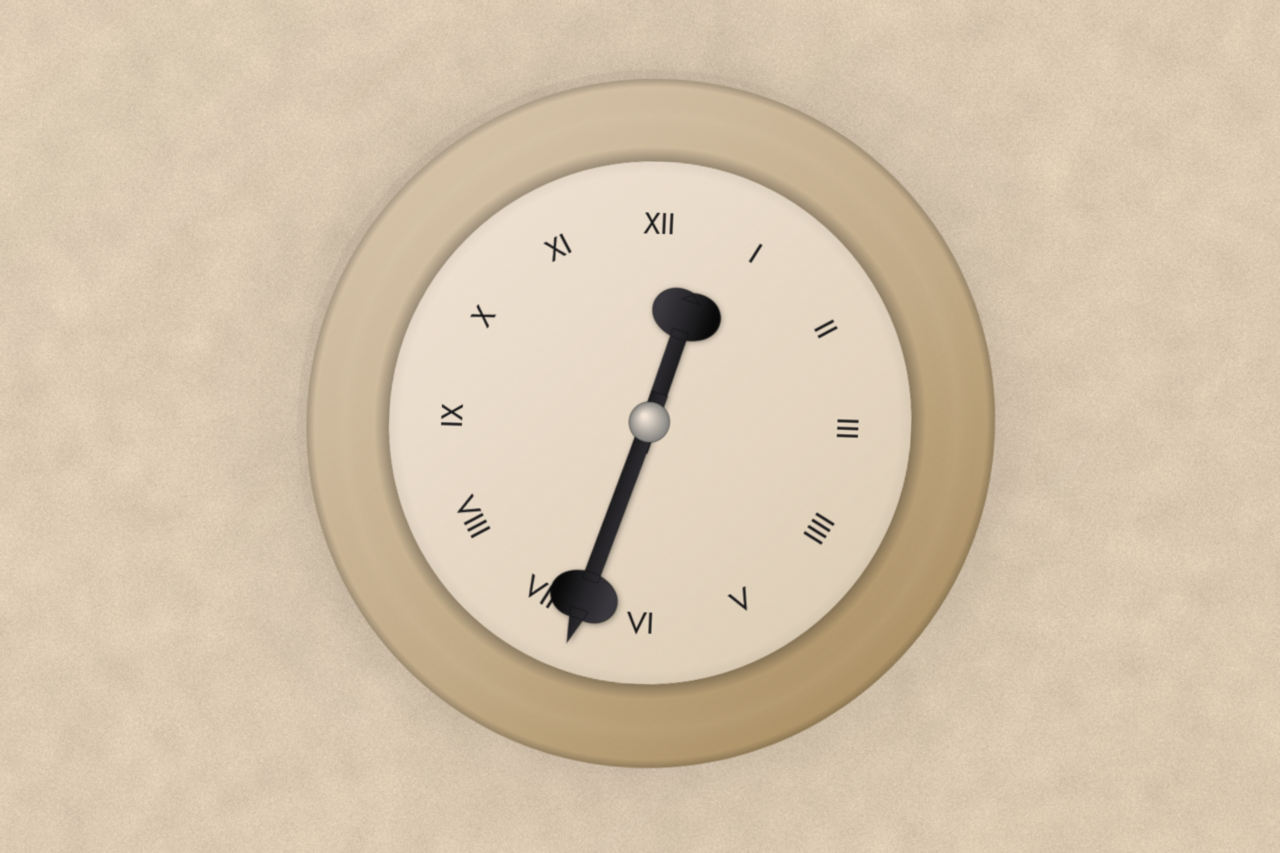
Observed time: 12:33
